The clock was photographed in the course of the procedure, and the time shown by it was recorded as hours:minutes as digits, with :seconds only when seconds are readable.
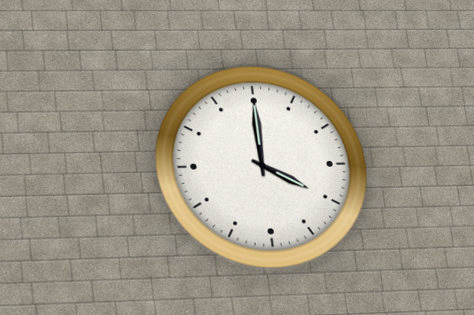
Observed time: 4:00
